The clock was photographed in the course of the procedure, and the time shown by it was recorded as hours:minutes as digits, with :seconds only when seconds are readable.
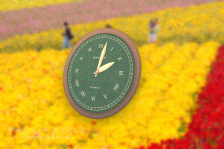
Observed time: 2:02
